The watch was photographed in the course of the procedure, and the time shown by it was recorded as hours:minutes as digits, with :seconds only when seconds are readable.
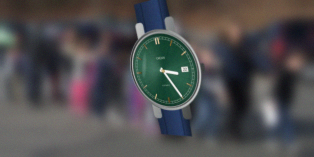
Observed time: 3:25
